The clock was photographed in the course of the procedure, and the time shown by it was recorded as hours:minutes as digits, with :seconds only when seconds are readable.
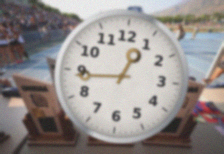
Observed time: 12:44
